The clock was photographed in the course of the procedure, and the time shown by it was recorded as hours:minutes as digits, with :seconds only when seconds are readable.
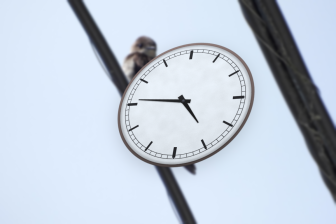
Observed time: 4:46
